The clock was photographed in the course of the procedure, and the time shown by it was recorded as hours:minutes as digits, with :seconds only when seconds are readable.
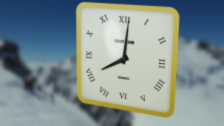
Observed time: 8:01
